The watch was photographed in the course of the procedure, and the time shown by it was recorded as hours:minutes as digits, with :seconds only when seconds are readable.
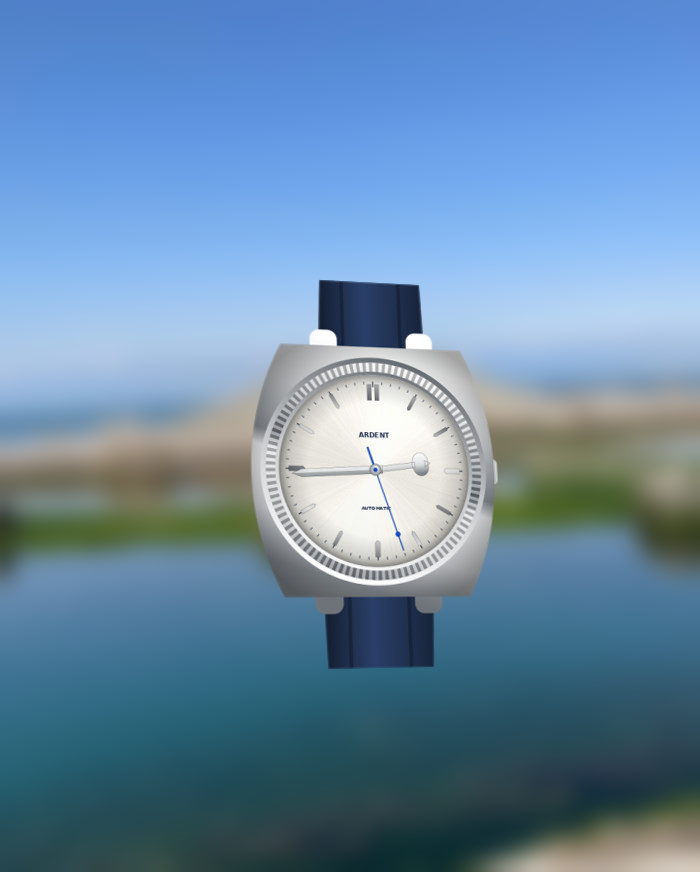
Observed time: 2:44:27
